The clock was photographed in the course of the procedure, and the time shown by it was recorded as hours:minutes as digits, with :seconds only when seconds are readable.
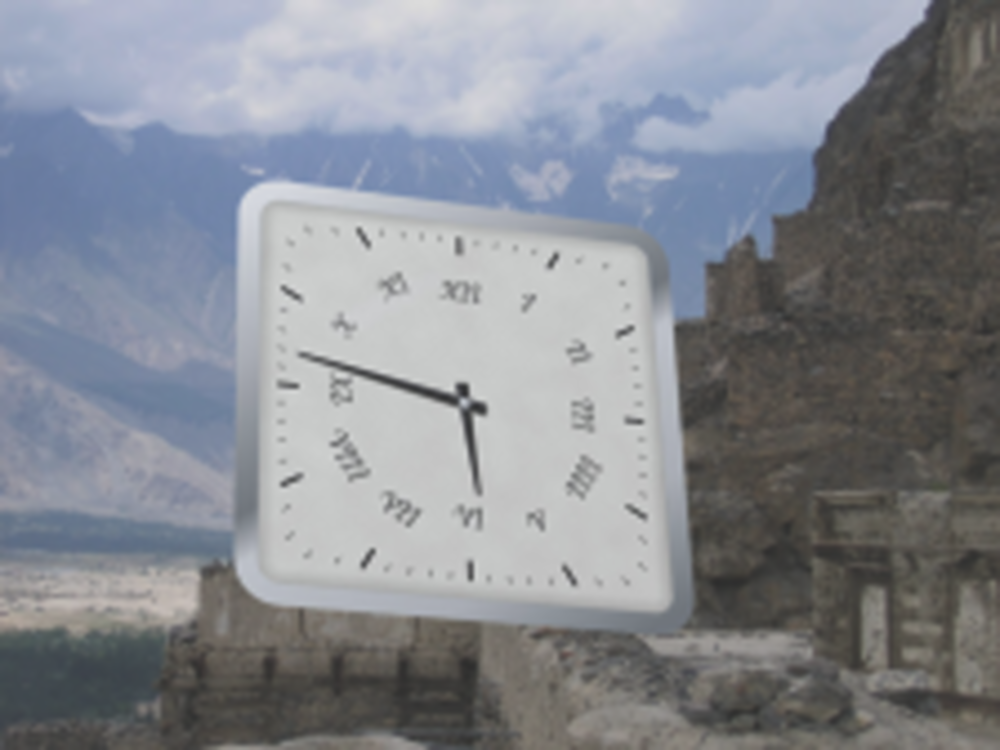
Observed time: 5:47
